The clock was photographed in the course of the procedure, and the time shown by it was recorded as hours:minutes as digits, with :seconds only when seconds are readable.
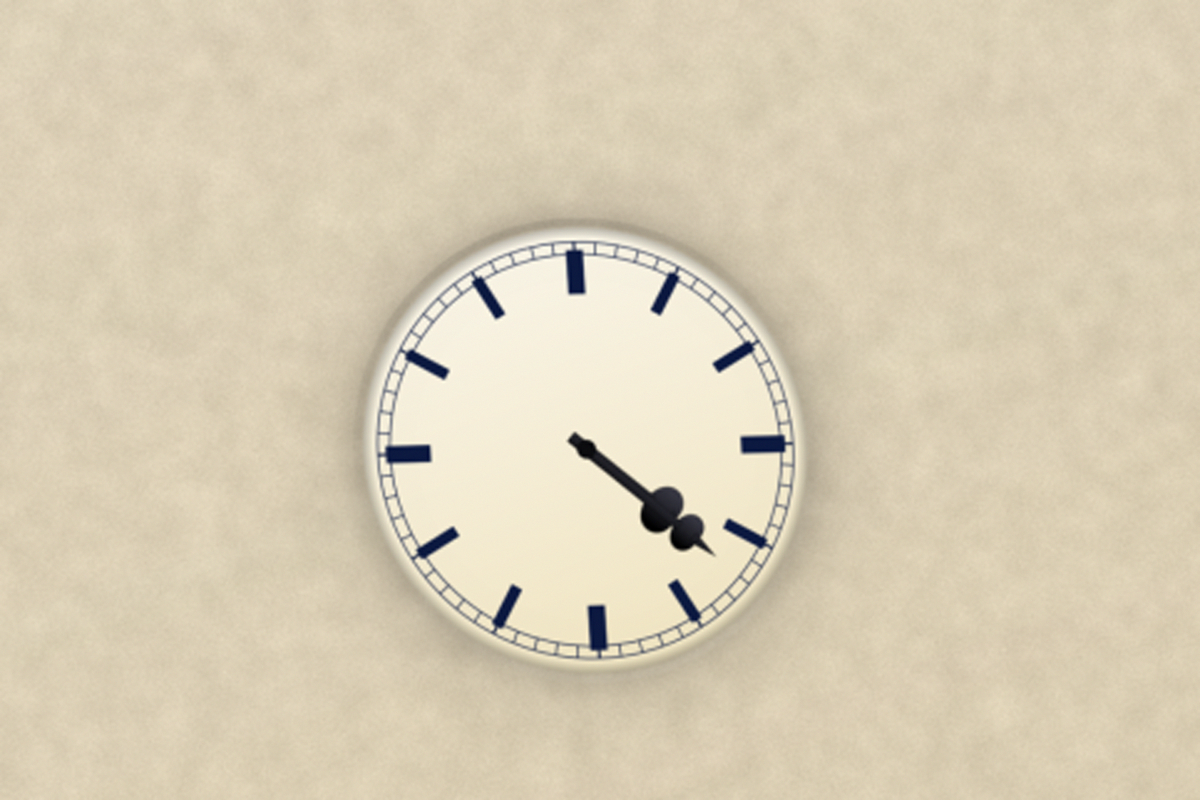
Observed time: 4:22
